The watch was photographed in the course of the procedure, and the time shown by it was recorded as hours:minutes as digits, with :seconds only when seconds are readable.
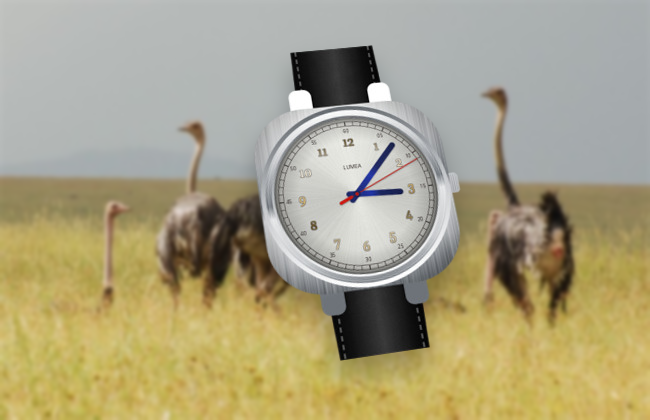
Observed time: 3:07:11
